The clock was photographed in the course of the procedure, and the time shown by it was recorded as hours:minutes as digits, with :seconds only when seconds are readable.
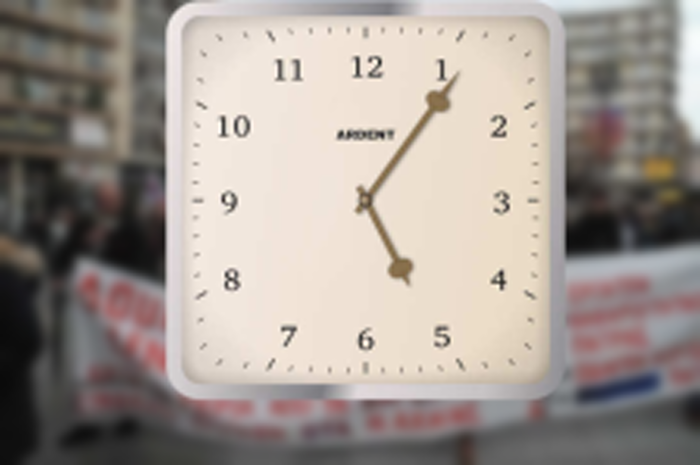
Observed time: 5:06
